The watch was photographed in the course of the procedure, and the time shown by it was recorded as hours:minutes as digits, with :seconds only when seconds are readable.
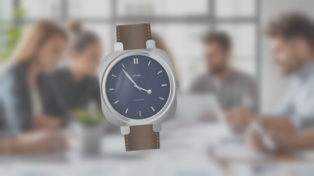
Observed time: 3:54
